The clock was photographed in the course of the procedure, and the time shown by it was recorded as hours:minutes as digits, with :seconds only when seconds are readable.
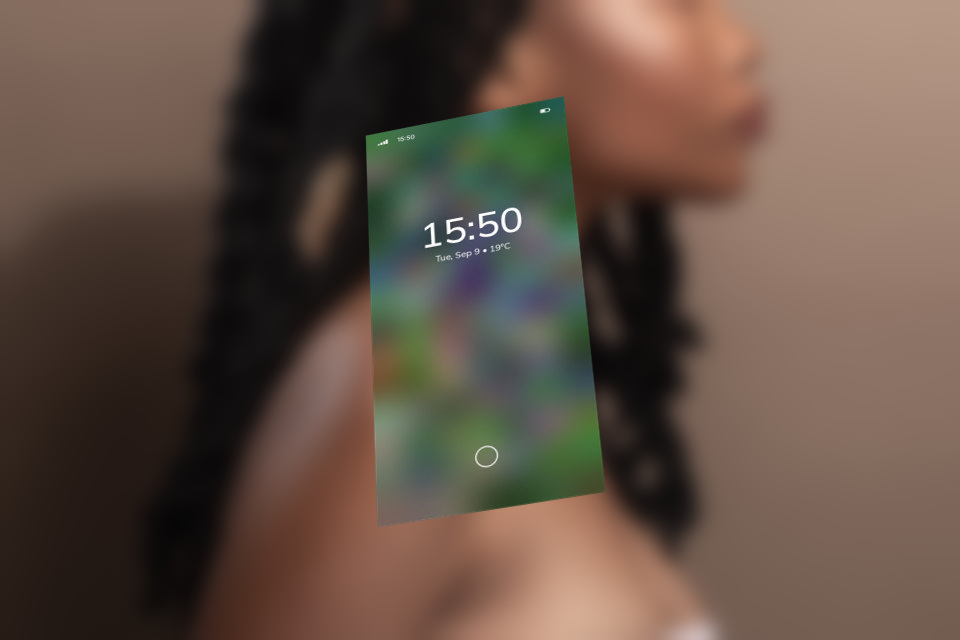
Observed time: 15:50
